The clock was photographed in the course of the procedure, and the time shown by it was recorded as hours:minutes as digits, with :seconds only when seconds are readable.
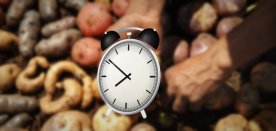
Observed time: 7:51
